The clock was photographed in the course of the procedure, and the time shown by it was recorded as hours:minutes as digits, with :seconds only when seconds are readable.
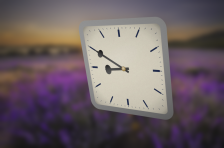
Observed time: 8:50
